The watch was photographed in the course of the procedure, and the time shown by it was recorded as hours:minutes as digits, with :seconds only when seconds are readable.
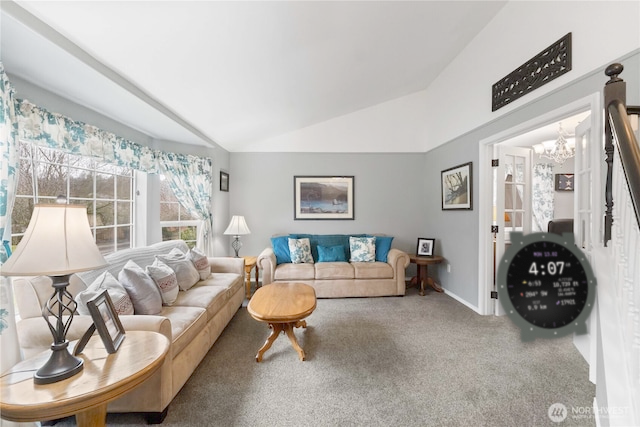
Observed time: 4:07
